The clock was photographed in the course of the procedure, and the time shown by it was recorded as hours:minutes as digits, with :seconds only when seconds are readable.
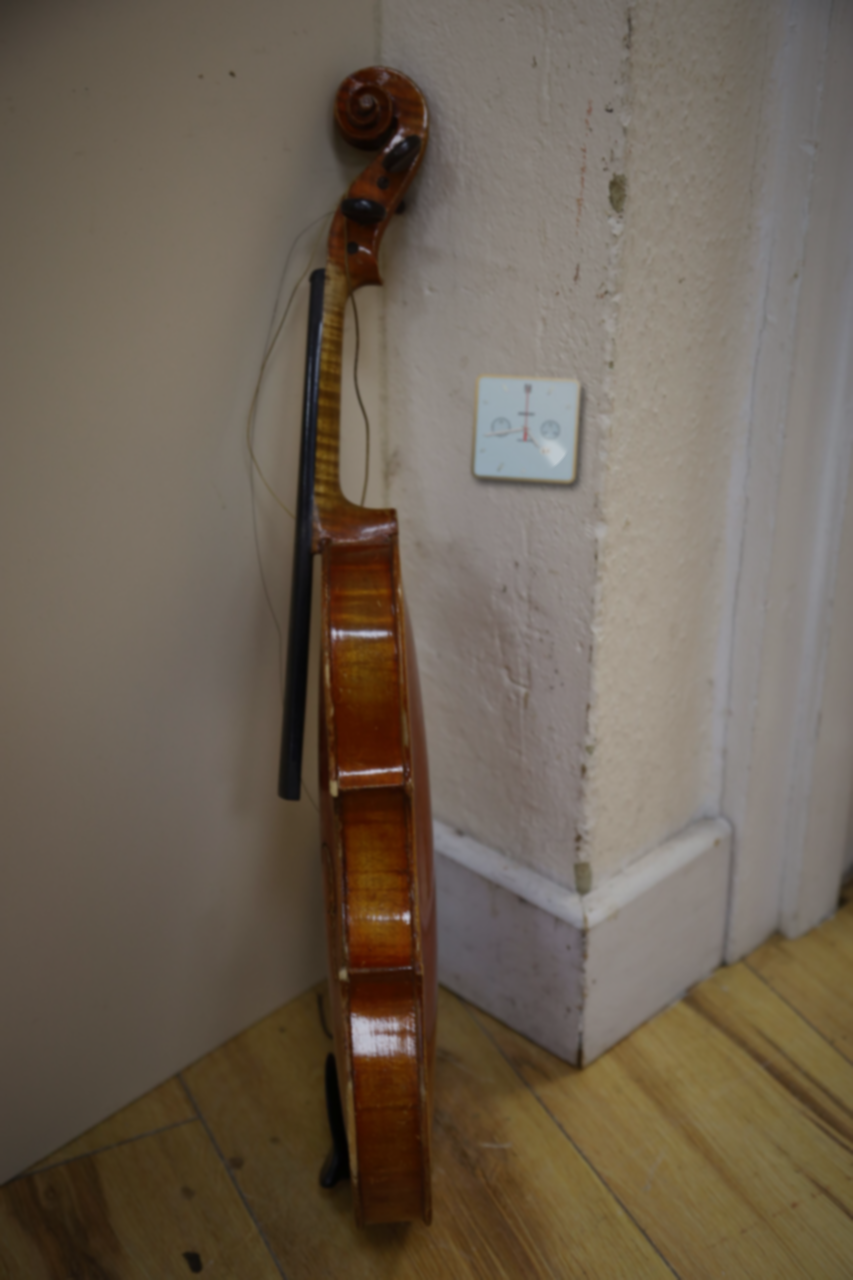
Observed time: 4:43
